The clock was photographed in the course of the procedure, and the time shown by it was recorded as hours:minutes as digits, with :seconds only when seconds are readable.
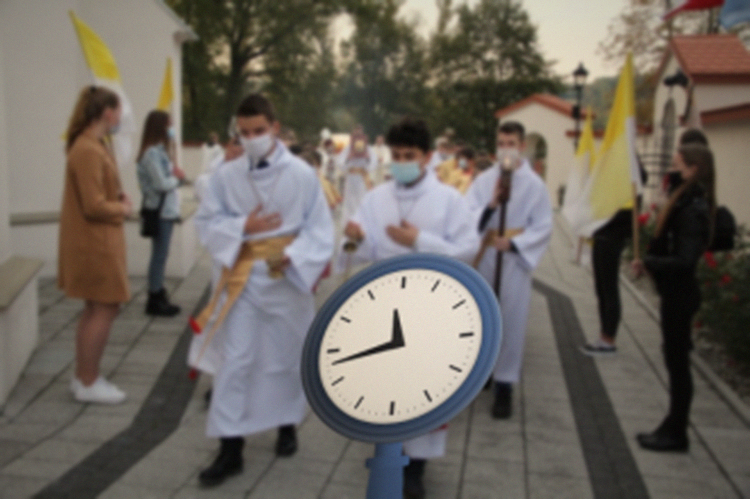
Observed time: 11:43
